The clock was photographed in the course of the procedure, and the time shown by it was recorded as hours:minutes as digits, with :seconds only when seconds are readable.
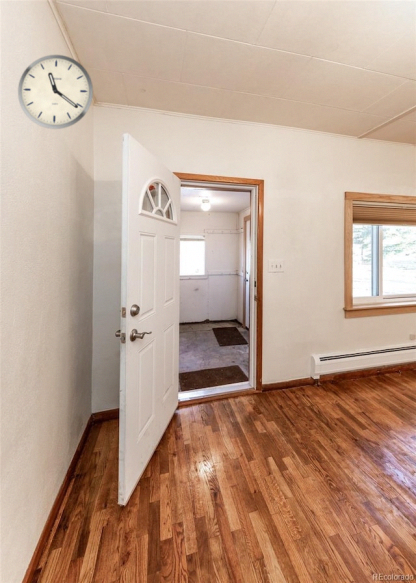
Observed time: 11:21
